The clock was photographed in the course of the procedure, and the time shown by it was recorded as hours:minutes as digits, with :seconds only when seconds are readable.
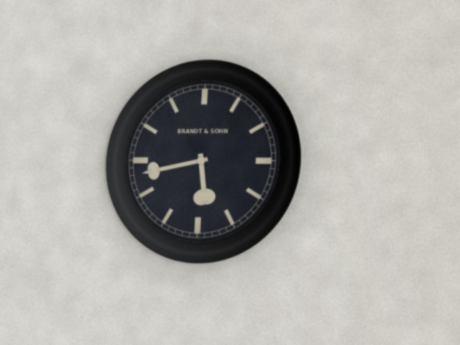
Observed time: 5:43
